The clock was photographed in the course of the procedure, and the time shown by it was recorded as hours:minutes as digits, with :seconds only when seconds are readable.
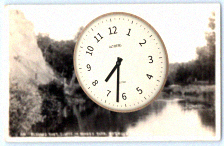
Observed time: 7:32
